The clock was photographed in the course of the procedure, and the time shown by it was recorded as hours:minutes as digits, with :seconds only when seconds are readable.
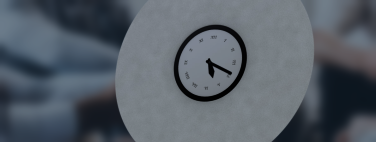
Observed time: 5:19
